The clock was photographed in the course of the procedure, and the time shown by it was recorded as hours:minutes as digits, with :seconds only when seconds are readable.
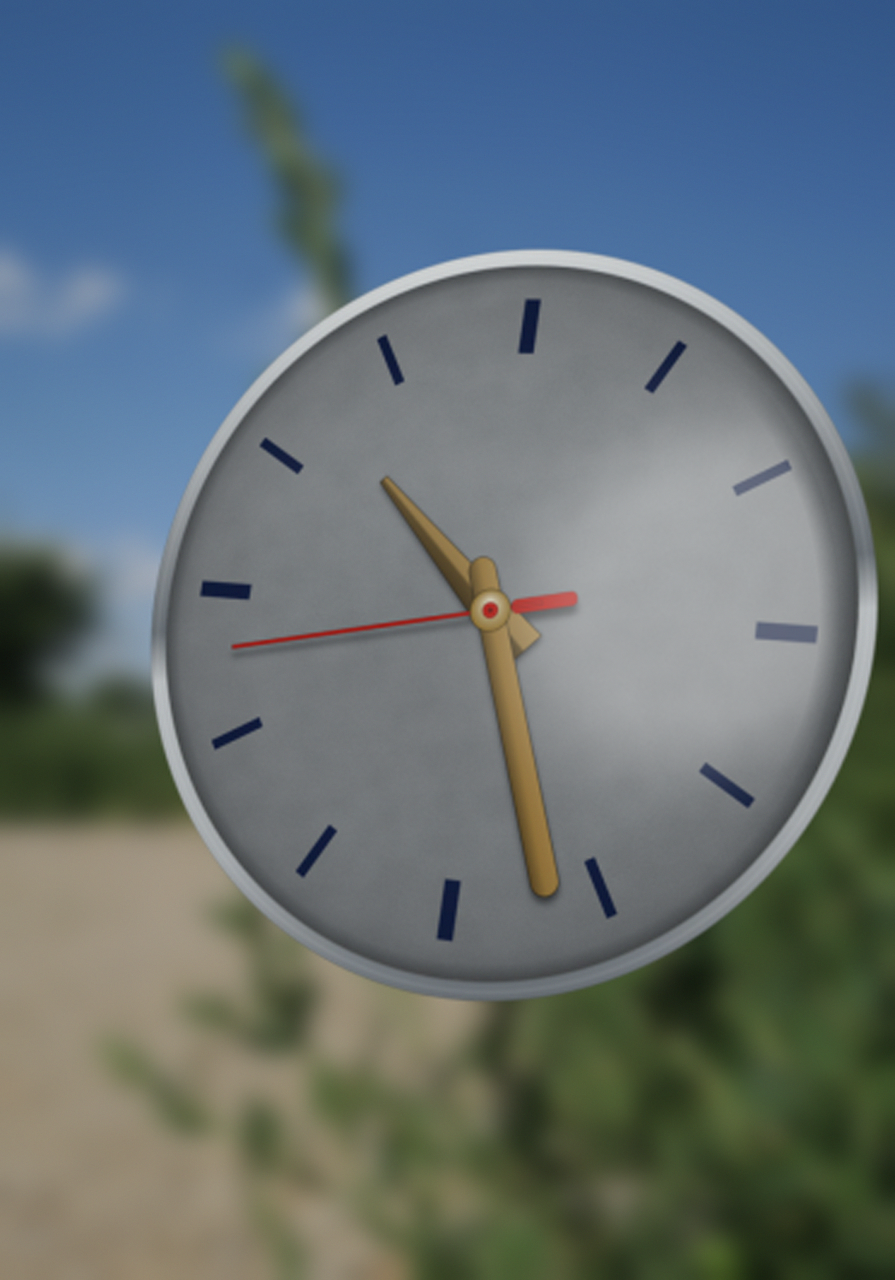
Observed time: 10:26:43
